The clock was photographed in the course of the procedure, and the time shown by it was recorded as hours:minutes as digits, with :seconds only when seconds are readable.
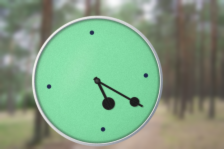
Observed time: 5:21
